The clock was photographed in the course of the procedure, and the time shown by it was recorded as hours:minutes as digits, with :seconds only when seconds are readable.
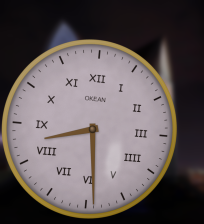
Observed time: 8:29
